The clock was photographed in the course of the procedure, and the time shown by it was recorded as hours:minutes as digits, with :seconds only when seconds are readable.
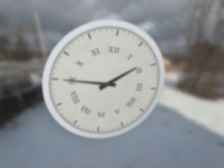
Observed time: 1:45
